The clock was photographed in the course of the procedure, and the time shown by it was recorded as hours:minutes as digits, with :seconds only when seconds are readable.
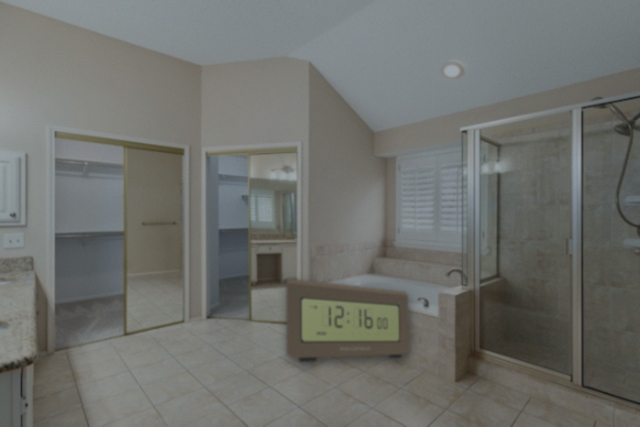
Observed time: 12:16
